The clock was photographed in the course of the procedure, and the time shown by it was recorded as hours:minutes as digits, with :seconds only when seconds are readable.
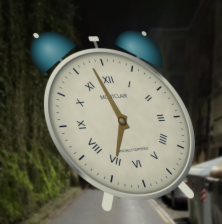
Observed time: 6:58
